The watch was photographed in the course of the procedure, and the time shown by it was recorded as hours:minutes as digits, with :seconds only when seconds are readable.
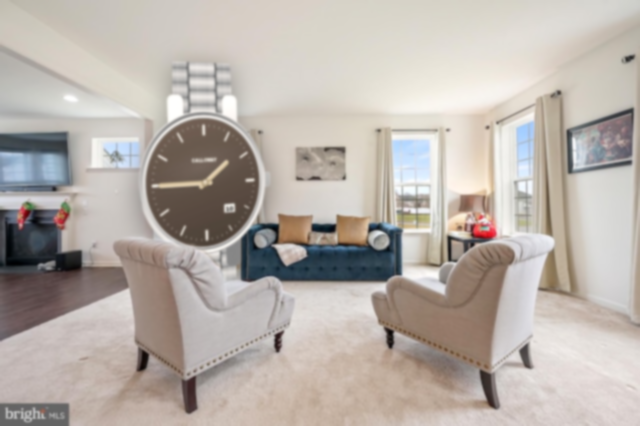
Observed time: 1:45
